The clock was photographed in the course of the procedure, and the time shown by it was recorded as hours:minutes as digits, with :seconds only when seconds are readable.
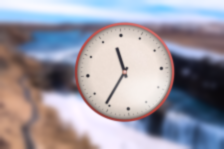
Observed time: 11:36
